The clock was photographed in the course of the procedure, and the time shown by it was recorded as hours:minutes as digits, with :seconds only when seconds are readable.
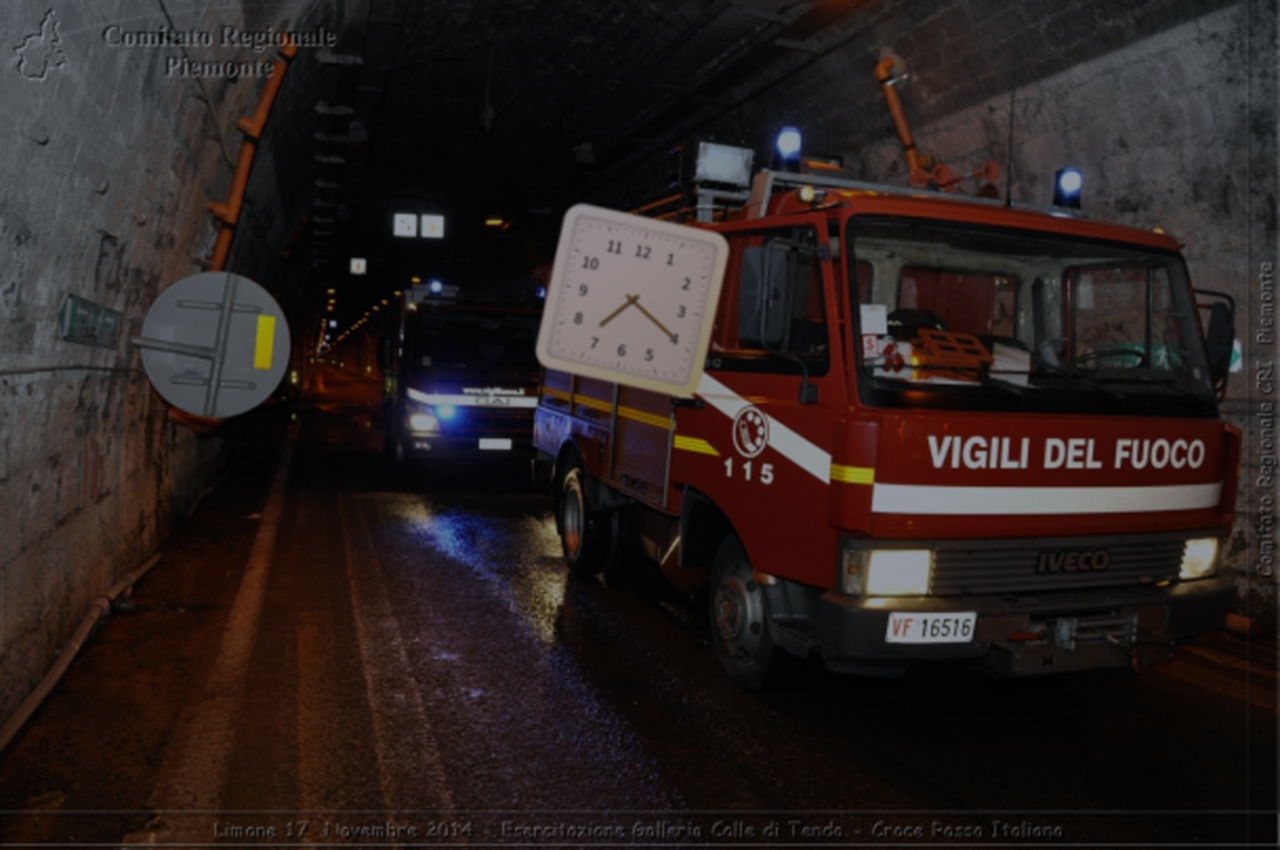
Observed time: 7:20
